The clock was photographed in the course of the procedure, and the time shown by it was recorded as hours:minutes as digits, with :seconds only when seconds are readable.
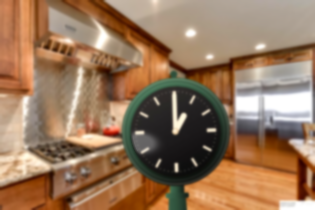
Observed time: 1:00
